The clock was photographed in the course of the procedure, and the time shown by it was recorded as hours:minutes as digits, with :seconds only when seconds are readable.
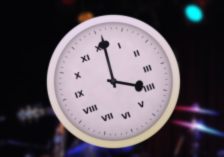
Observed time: 4:01
